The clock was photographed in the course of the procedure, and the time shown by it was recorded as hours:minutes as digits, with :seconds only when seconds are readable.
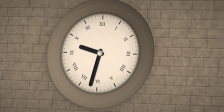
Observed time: 9:32
